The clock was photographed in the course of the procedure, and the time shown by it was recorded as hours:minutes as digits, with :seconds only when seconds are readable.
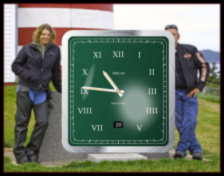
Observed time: 10:46
